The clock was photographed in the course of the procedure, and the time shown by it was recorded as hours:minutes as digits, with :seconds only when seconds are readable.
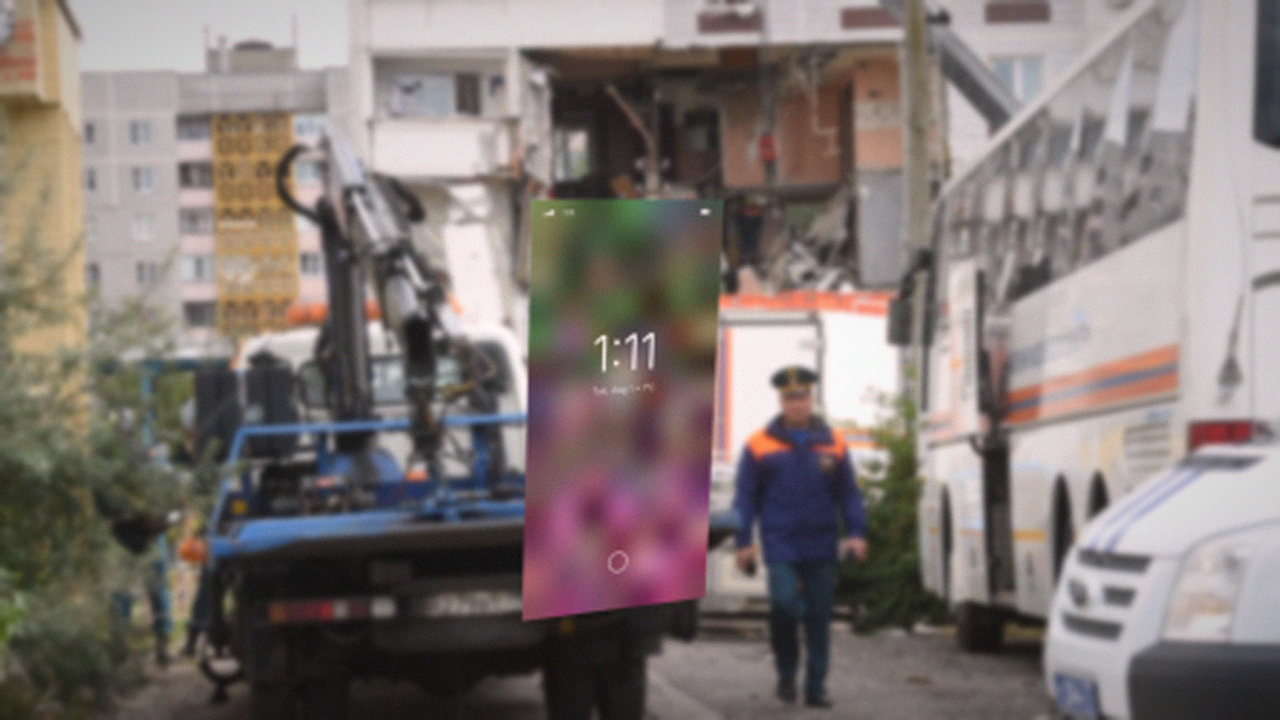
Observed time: 1:11
